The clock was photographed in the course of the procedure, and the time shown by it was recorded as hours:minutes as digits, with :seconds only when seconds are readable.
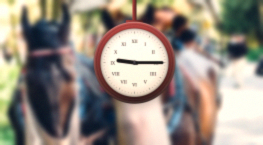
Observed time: 9:15
